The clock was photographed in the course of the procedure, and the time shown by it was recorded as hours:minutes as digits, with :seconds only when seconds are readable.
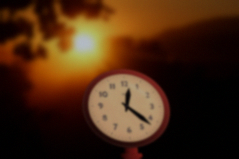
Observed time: 12:22
